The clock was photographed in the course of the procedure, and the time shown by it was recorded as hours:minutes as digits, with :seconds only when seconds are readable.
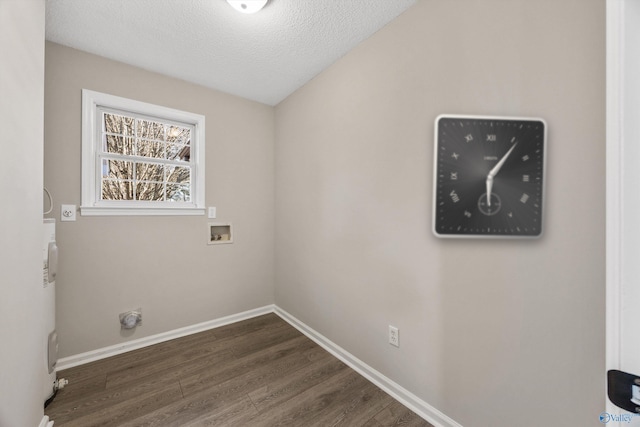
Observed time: 6:06
